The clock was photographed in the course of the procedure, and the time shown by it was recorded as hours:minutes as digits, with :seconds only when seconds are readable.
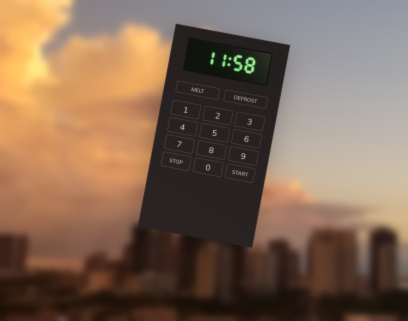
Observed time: 11:58
